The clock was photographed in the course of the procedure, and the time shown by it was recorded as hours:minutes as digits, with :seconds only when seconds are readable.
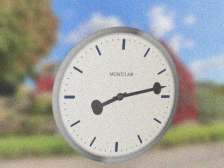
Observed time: 8:13
